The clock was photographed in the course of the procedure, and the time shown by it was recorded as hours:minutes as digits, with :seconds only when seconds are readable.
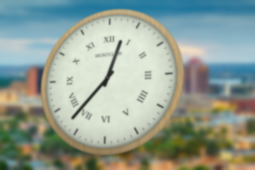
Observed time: 12:37
